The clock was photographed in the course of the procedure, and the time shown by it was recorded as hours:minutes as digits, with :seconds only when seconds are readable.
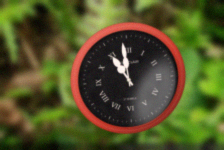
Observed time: 10:59
